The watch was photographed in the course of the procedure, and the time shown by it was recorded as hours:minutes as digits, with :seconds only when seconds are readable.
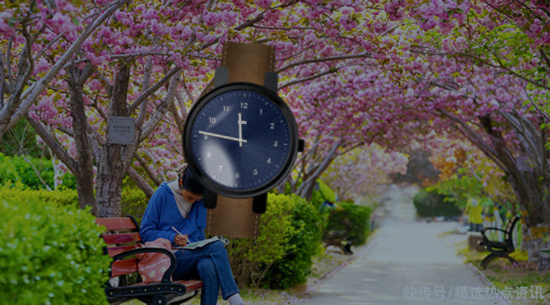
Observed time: 11:46
